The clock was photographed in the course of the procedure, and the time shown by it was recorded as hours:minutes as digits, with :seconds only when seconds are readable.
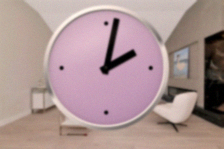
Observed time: 2:02
